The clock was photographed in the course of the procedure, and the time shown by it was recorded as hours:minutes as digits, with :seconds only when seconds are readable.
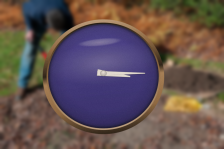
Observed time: 3:15
